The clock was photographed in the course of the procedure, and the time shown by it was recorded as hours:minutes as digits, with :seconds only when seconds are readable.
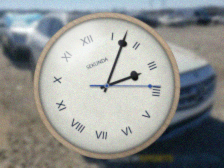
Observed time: 3:07:19
